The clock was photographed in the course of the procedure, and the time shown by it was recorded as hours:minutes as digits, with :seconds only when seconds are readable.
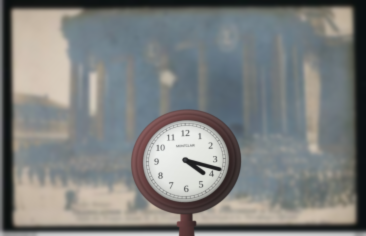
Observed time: 4:18
